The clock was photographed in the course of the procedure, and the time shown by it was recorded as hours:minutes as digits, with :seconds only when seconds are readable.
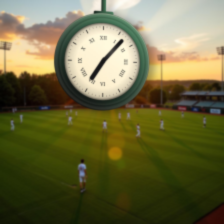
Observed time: 7:07
